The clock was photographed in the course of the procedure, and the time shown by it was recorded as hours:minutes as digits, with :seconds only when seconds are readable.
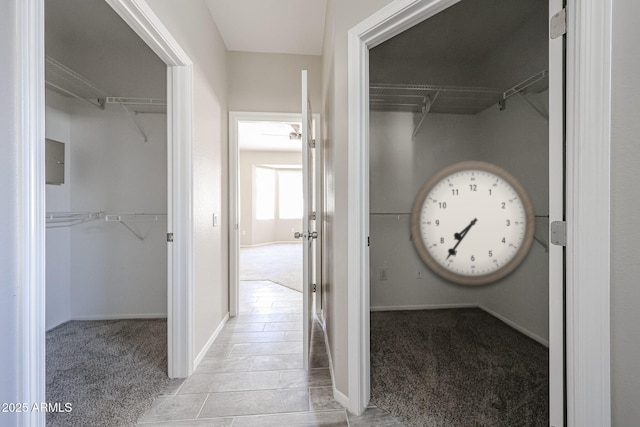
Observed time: 7:36
